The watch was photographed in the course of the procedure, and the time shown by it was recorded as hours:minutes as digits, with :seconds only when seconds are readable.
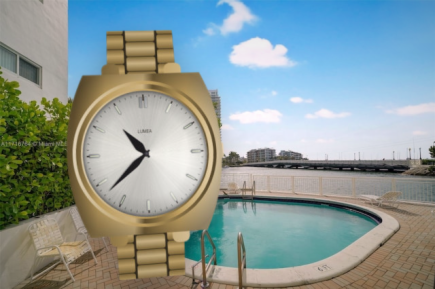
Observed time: 10:38
